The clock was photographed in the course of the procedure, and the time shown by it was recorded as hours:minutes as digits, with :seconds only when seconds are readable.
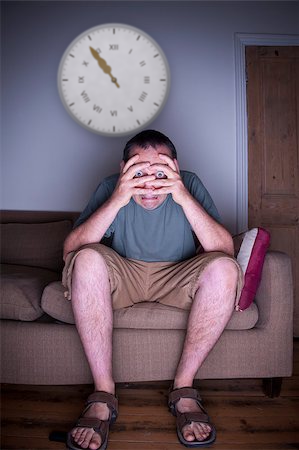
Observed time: 10:54
